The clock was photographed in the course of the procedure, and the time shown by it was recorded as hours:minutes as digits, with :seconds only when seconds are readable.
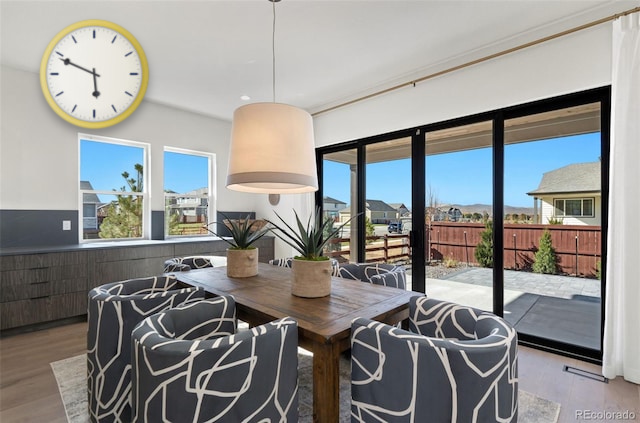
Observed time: 5:49
